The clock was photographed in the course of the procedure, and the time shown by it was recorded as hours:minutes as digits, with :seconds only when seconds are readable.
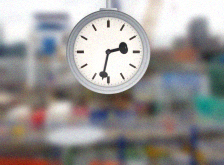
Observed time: 2:32
